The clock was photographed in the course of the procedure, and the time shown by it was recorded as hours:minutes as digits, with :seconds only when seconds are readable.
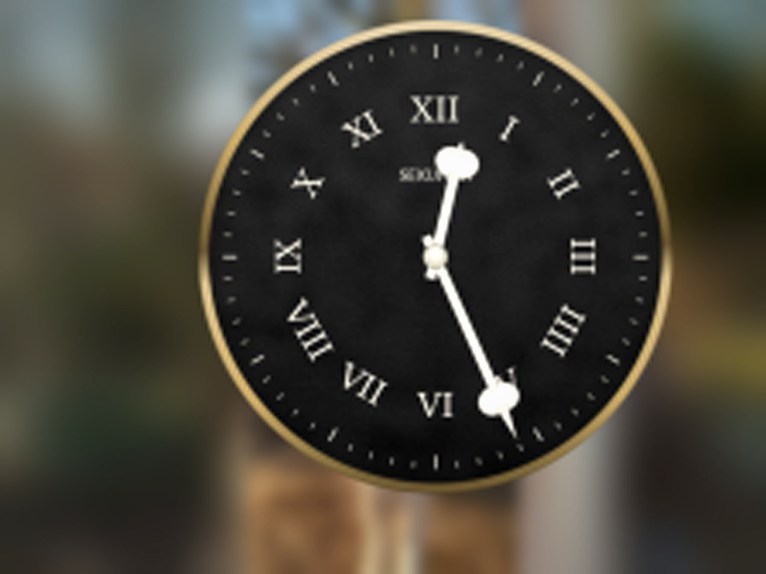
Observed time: 12:26
